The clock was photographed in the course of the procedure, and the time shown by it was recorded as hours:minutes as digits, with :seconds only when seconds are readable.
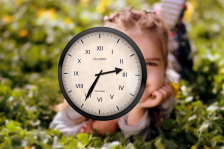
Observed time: 2:35
